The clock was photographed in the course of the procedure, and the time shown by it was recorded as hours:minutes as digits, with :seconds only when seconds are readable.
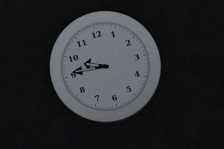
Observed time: 9:46
